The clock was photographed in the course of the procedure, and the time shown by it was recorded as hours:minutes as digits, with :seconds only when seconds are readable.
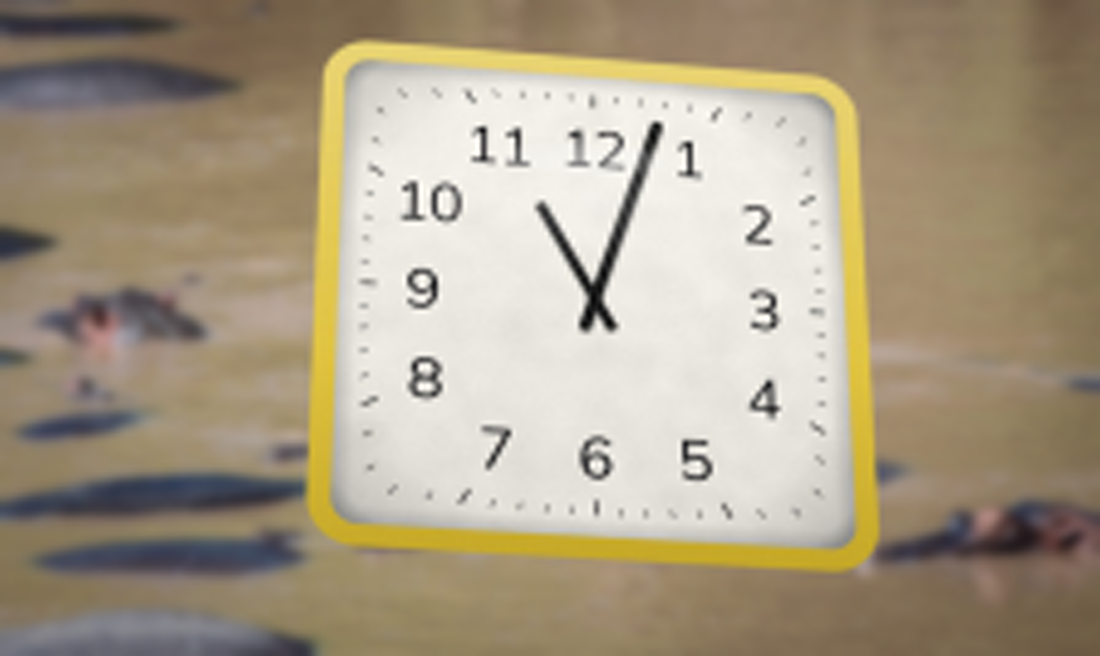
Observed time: 11:03
